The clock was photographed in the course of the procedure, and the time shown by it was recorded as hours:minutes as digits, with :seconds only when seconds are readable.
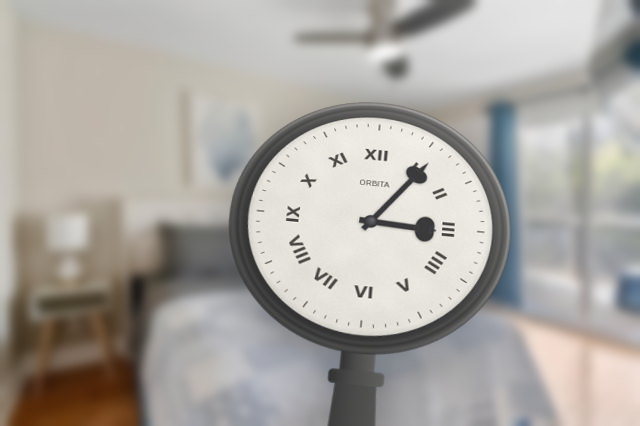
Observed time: 3:06
